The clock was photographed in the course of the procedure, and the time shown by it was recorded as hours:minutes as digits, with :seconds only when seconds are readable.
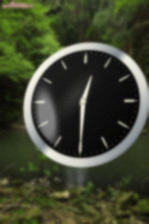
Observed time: 12:30
